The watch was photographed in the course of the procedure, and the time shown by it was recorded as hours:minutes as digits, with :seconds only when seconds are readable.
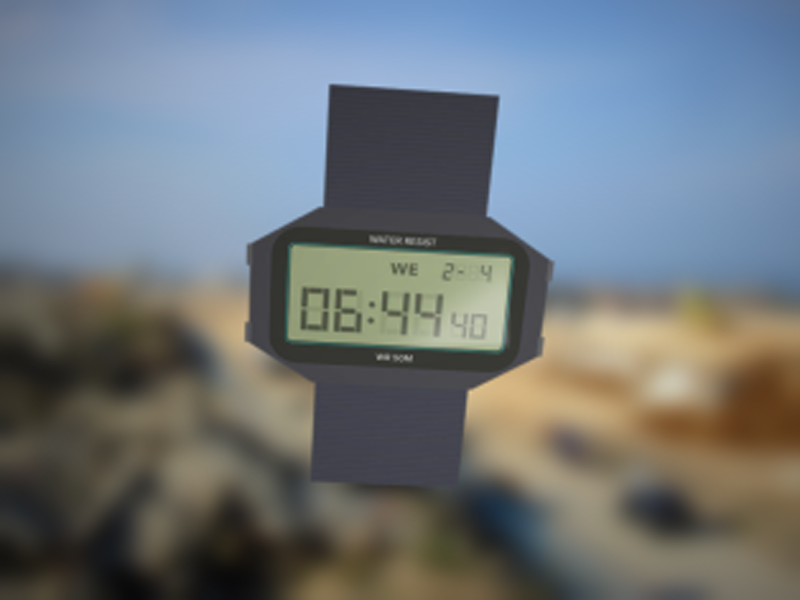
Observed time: 6:44:40
